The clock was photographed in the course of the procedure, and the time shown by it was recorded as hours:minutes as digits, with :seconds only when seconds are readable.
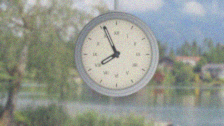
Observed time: 7:56
